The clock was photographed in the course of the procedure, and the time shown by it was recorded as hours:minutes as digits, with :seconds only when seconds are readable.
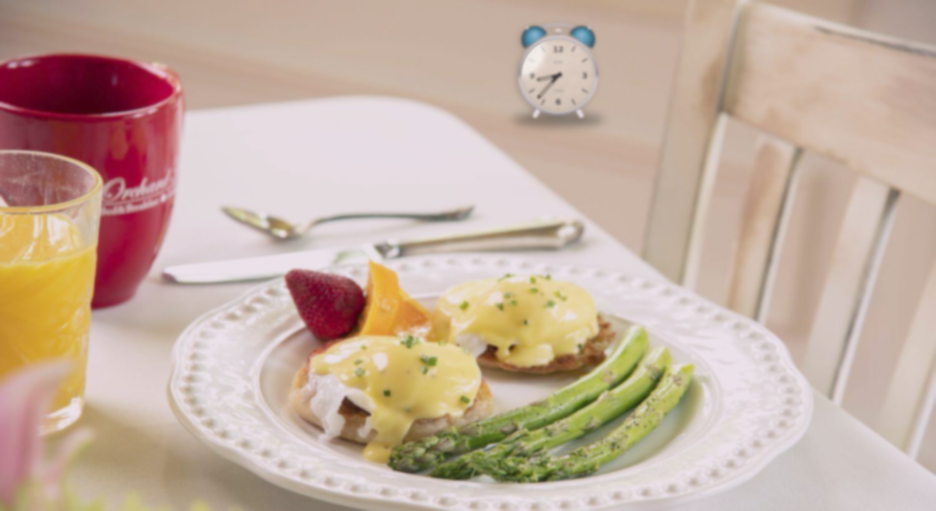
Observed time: 8:37
